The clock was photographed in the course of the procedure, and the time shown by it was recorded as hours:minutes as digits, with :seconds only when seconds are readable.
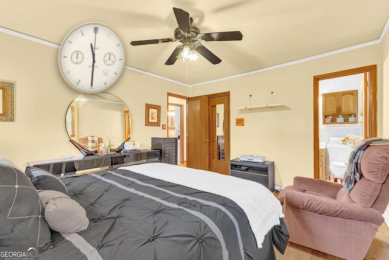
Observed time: 11:30
